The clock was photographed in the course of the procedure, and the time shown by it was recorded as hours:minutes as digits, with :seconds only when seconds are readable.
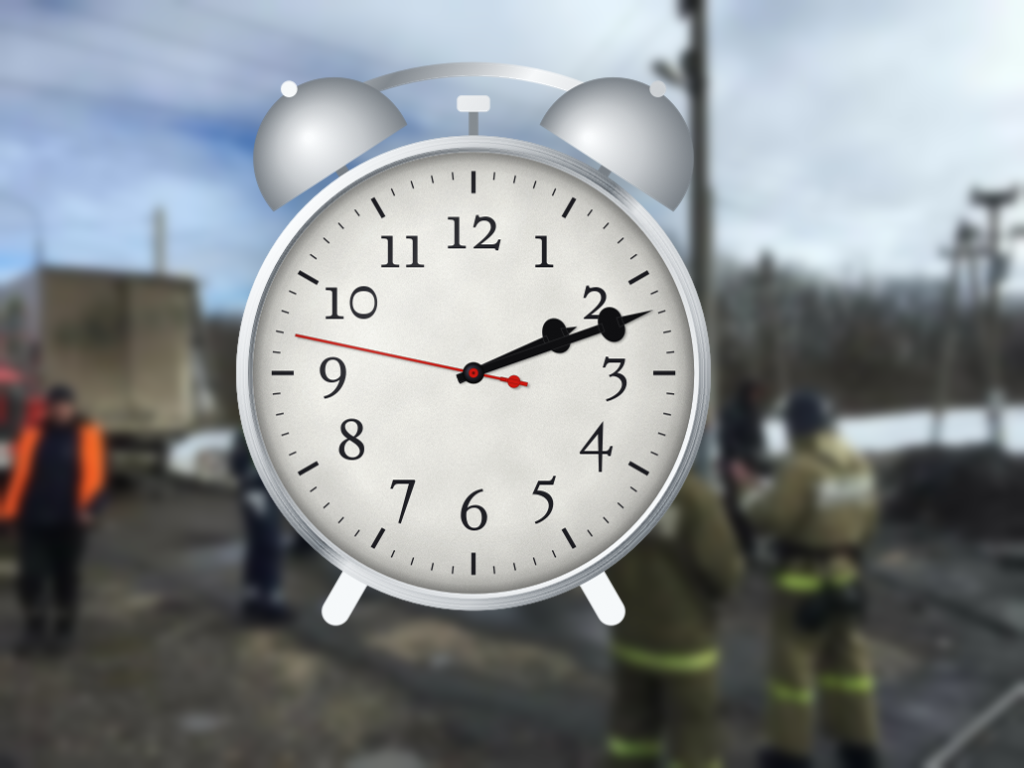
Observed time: 2:11:47
